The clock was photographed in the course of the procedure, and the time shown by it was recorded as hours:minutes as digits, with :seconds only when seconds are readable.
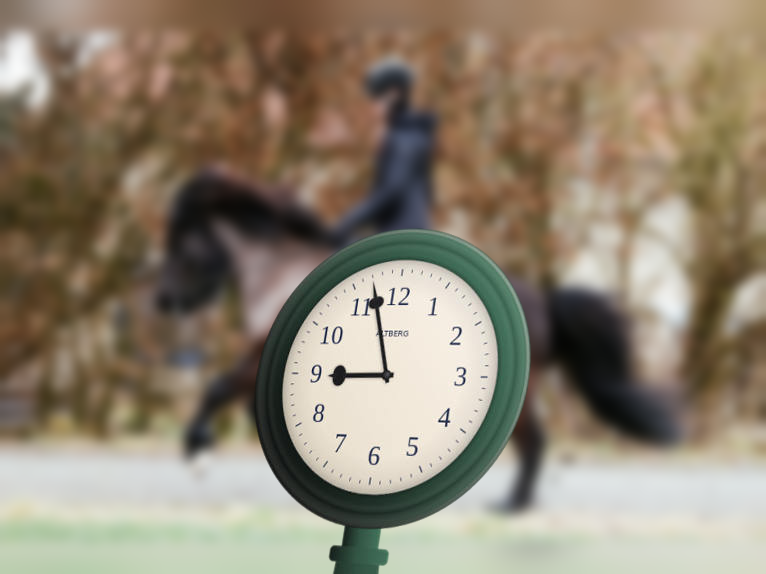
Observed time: 8:57
